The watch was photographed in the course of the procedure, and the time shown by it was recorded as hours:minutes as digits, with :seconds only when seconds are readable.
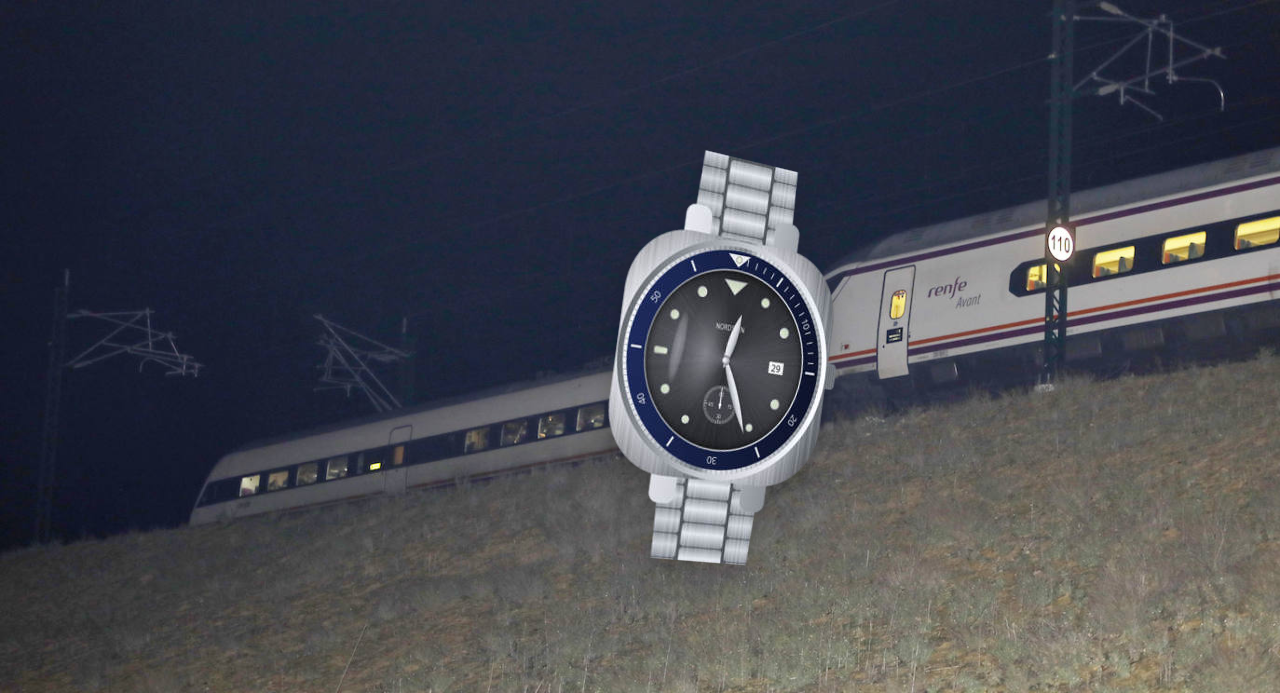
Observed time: 12:26
